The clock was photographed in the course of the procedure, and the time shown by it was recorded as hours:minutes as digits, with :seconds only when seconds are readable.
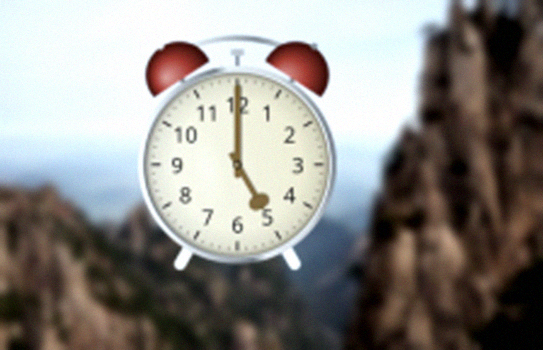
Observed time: 5:00
